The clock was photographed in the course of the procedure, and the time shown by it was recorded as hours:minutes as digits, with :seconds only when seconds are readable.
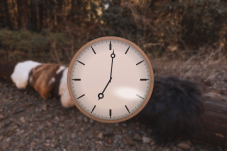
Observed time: 7:01
